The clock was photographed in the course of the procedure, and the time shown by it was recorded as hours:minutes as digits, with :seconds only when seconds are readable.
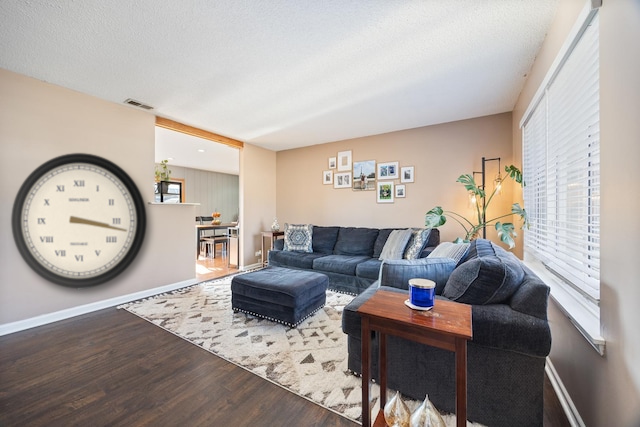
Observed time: 3:17
